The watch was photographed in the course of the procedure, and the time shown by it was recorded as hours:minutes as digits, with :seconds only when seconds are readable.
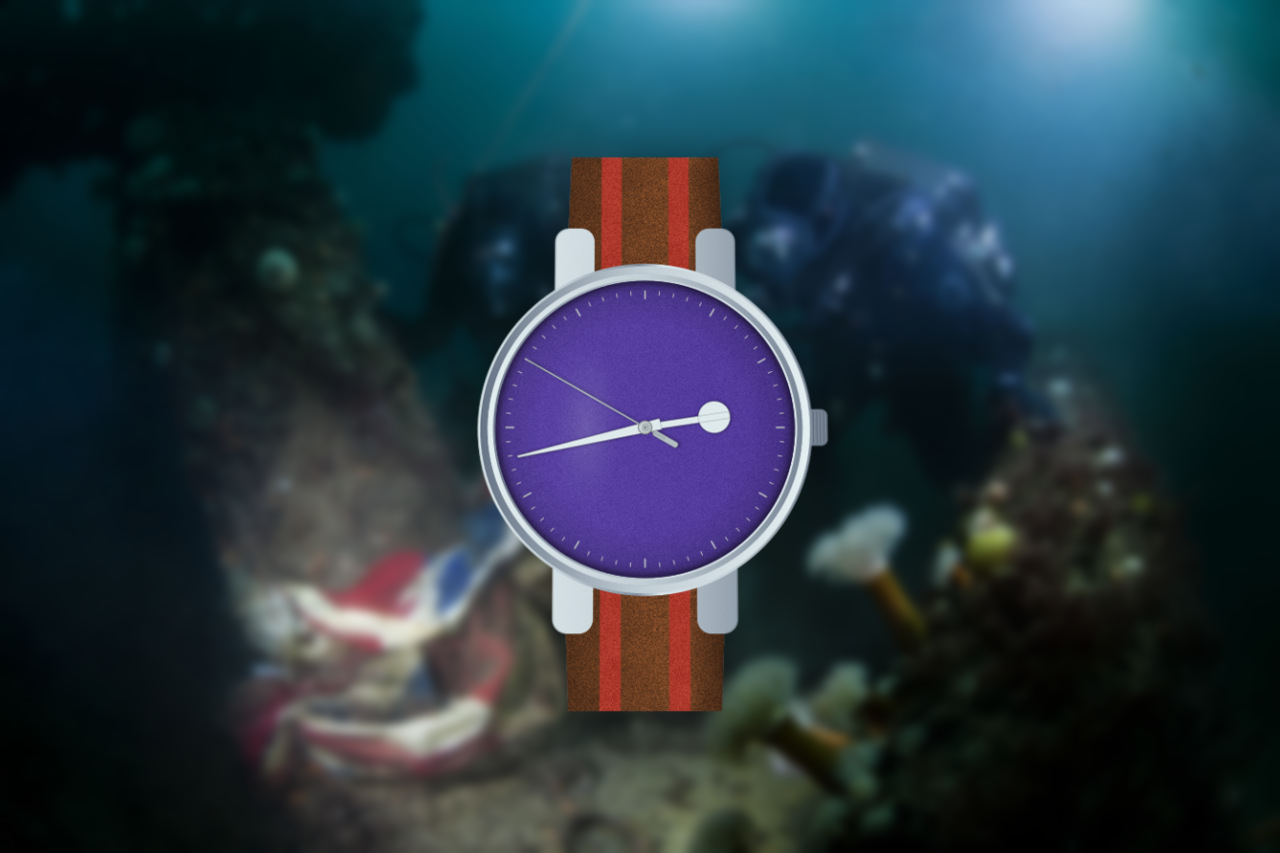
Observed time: 2:42:50
